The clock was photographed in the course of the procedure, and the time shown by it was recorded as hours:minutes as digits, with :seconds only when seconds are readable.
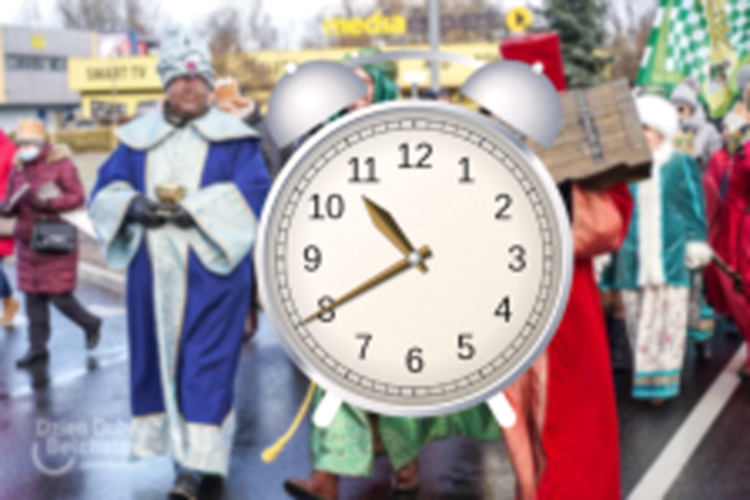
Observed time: 10:40
